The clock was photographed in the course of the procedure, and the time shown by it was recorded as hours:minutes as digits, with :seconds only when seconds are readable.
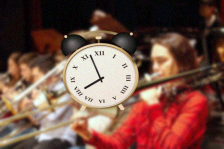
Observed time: 7:57
